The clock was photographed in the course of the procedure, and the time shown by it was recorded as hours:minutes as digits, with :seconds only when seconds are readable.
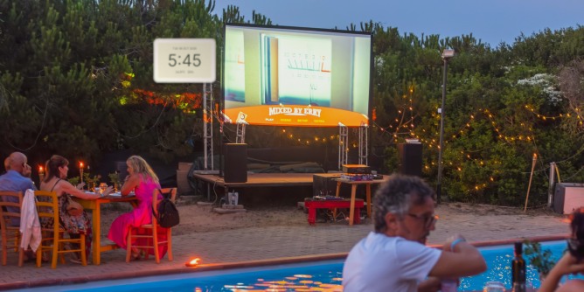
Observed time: 5:45
